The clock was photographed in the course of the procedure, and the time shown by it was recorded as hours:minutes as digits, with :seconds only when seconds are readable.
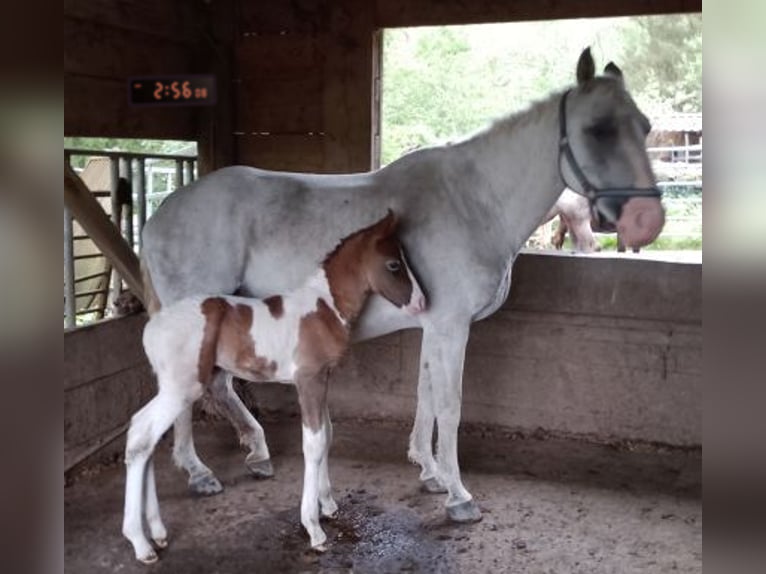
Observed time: 2:56
